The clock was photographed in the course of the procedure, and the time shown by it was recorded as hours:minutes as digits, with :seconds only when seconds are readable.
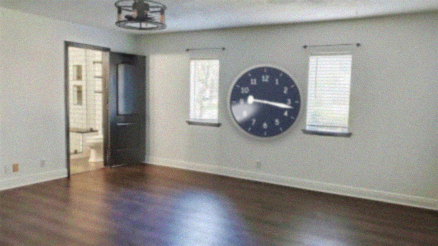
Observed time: 9:17
